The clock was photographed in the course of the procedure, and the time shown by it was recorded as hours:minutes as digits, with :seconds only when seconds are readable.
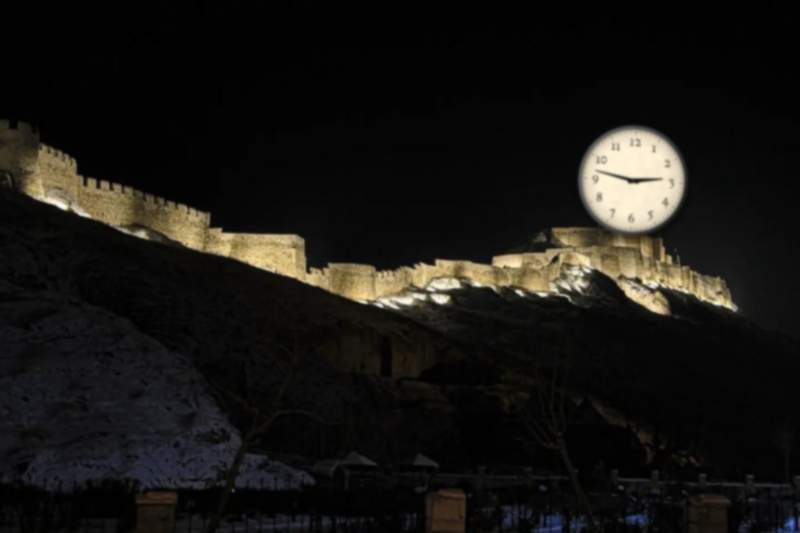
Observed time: 2:47
